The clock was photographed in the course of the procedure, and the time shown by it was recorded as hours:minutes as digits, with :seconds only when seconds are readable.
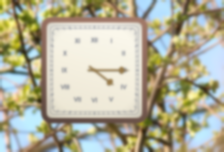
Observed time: 4:15
